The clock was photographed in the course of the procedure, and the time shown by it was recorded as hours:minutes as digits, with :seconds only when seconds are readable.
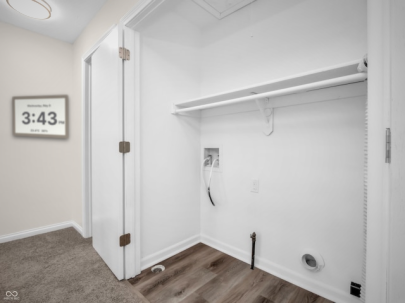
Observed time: 3:43
